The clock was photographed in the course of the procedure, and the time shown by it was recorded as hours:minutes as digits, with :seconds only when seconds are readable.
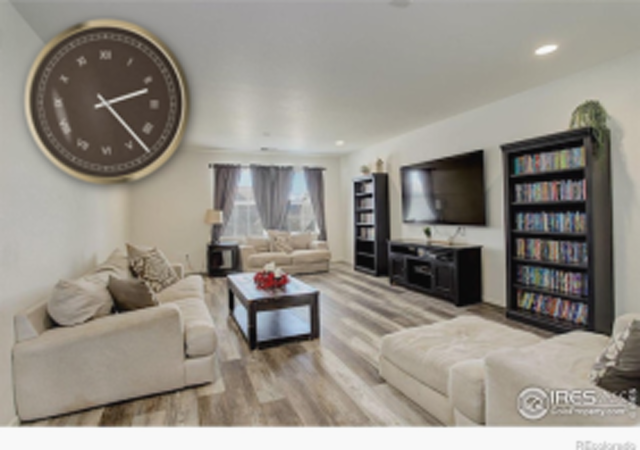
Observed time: 2:23
